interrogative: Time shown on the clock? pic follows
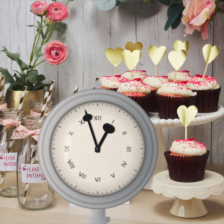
12:57
